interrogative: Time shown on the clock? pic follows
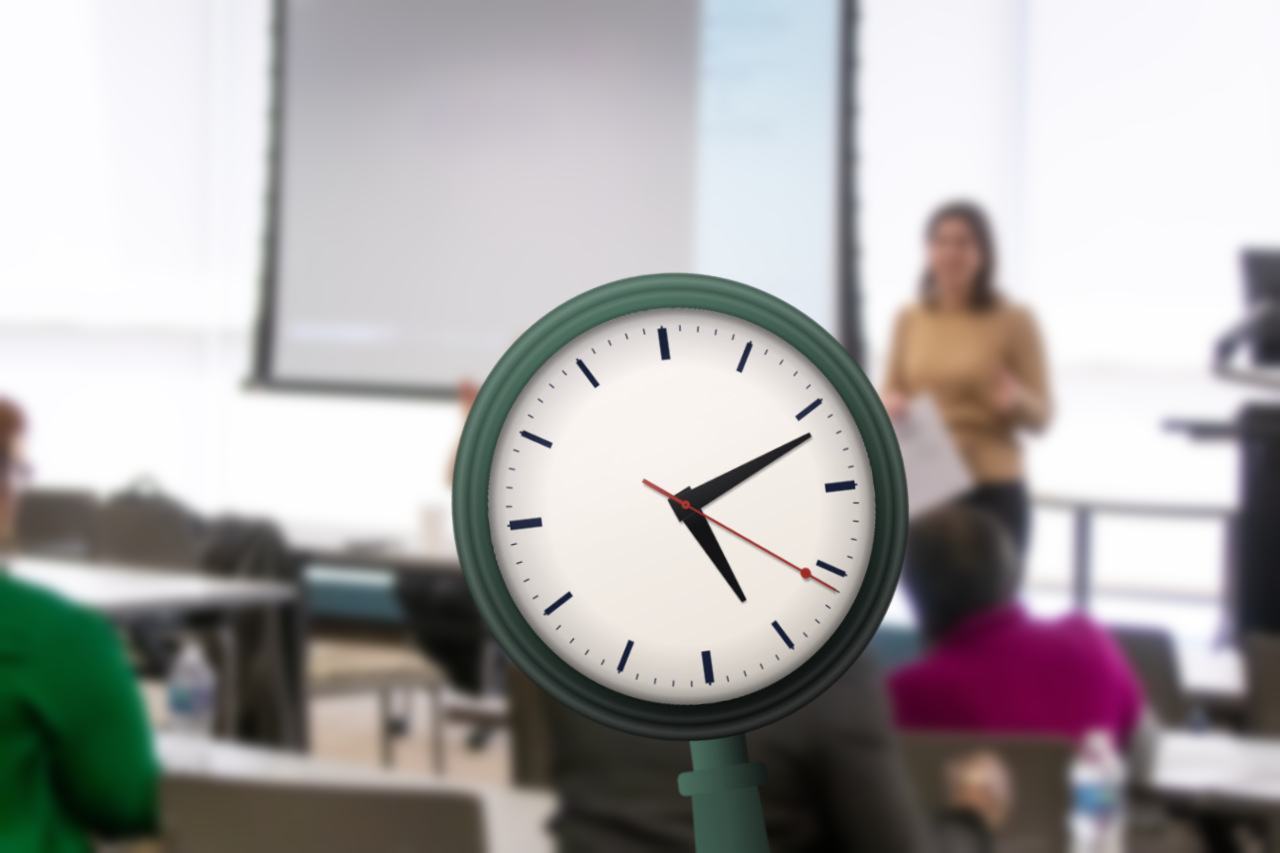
5:11:21
